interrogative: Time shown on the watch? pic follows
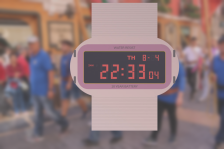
22:33:04
